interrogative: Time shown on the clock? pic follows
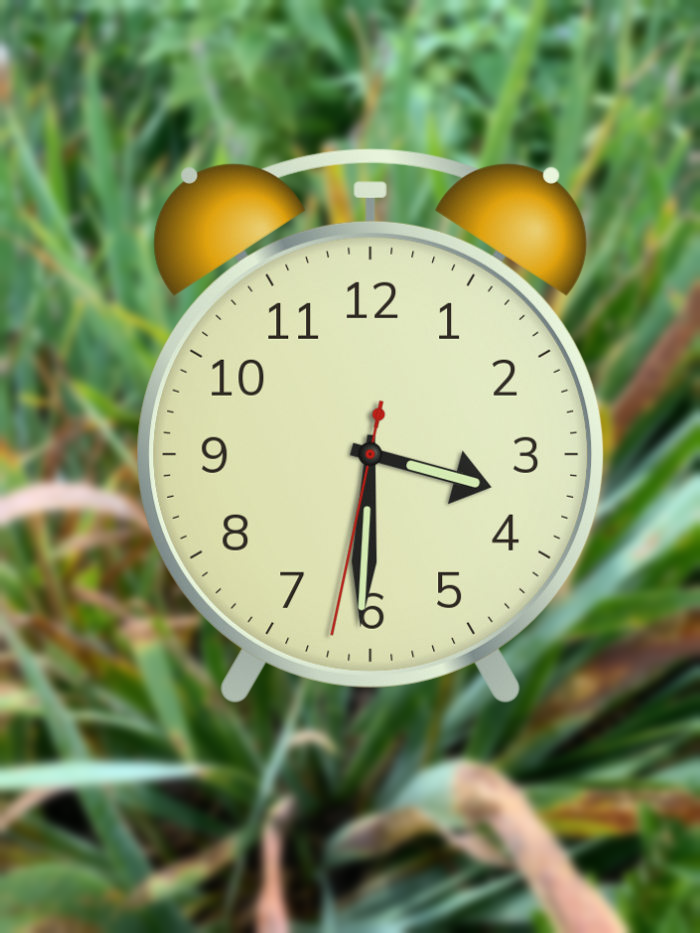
3:30:32
